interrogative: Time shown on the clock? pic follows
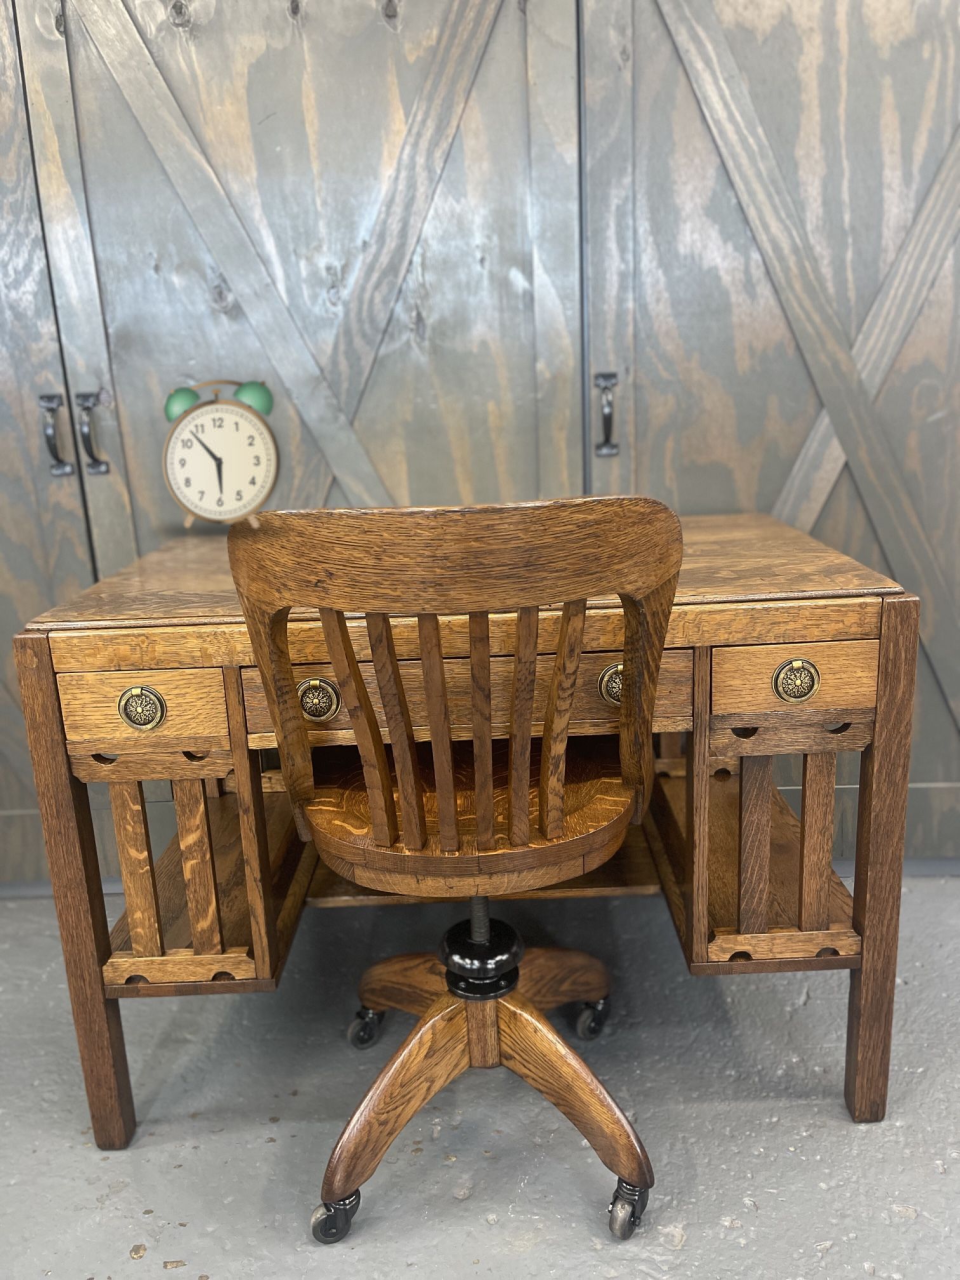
5:53
